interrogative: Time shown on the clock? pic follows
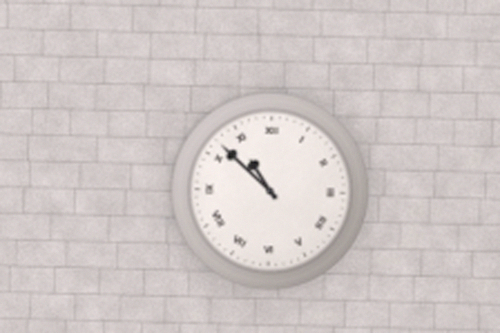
10:52
